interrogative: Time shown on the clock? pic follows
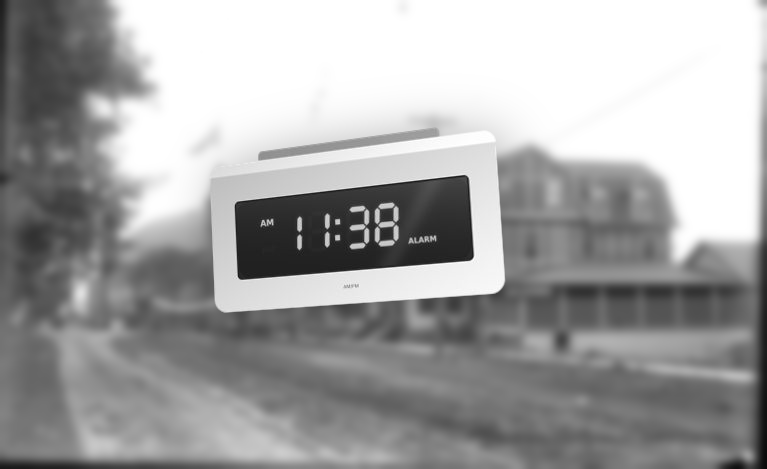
11:38
